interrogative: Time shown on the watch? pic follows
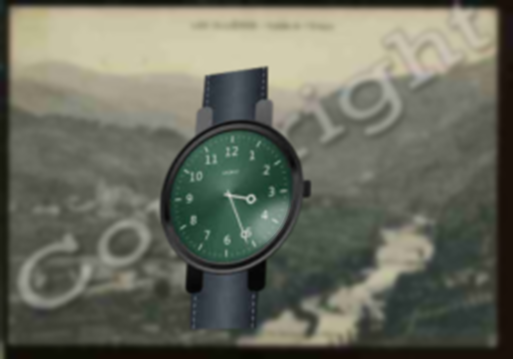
3:26
